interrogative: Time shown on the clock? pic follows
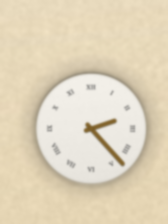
2:23
